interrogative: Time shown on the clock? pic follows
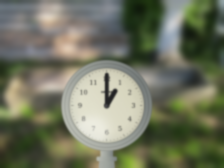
1:00
